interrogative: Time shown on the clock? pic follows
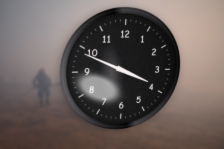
3:49
